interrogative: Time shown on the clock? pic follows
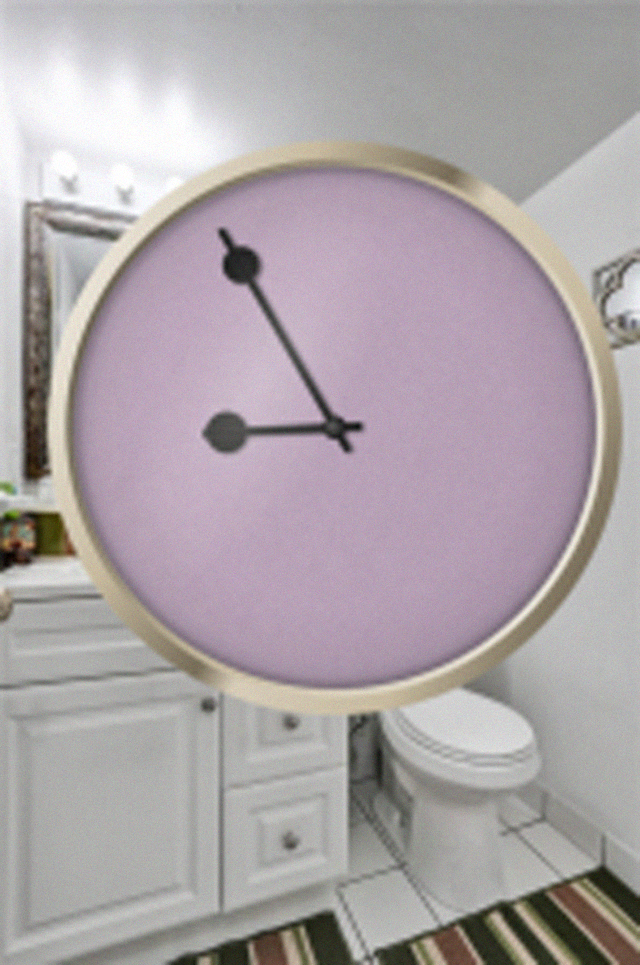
8:55
